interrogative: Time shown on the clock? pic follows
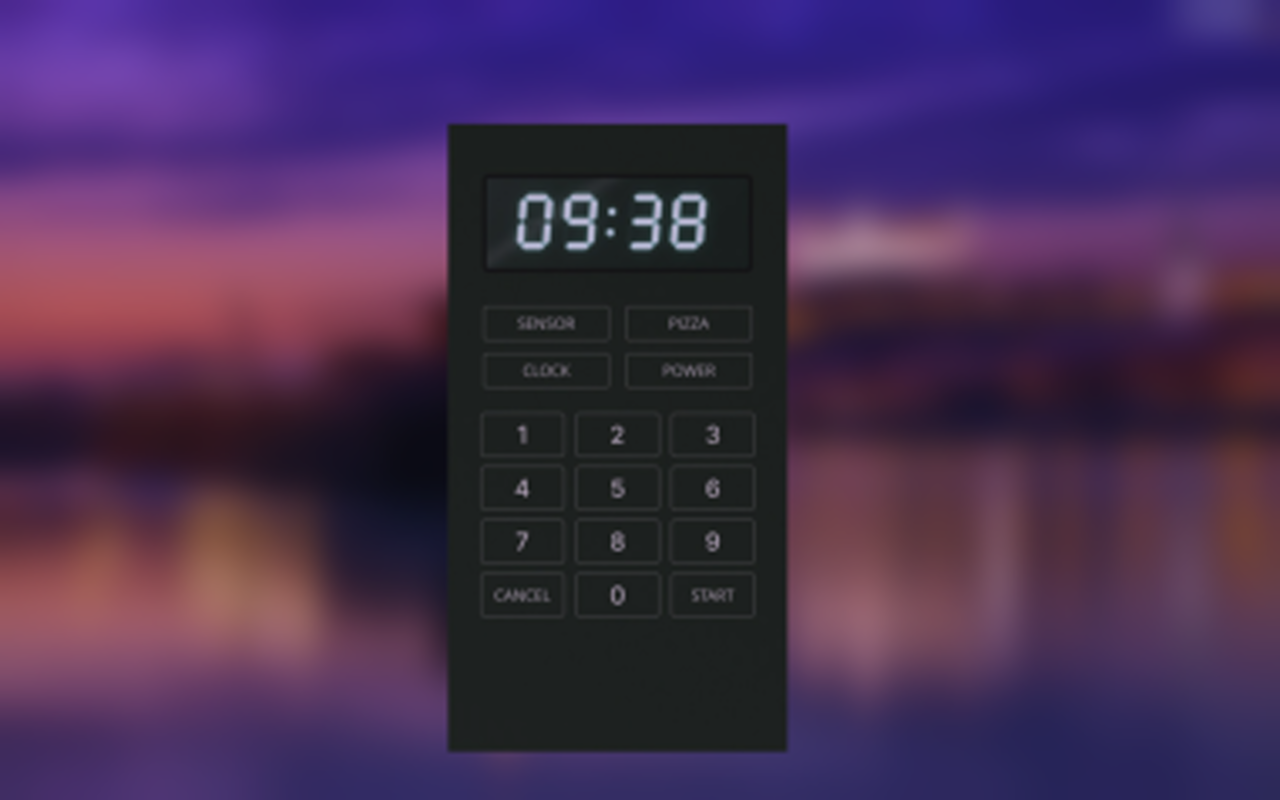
9:38
